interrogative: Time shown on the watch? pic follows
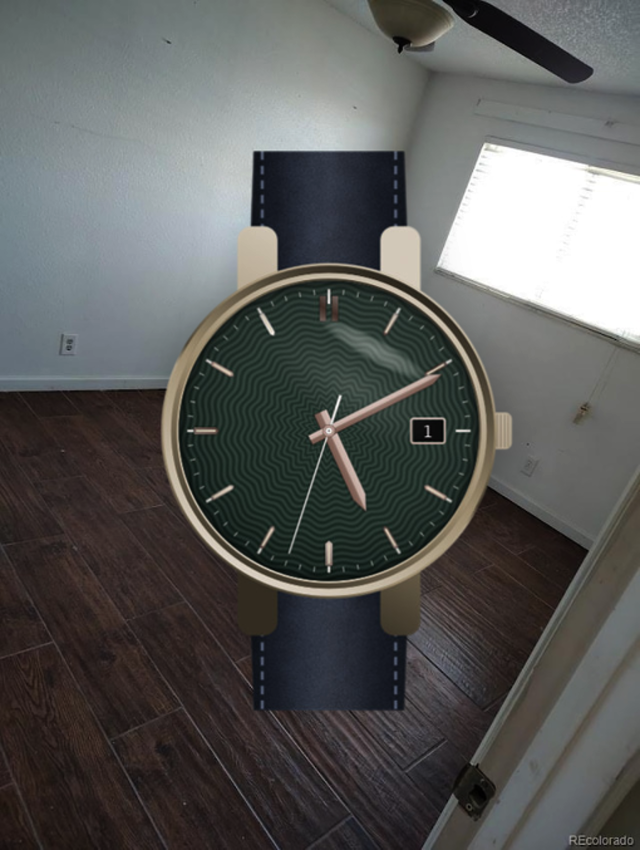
5:10:33
